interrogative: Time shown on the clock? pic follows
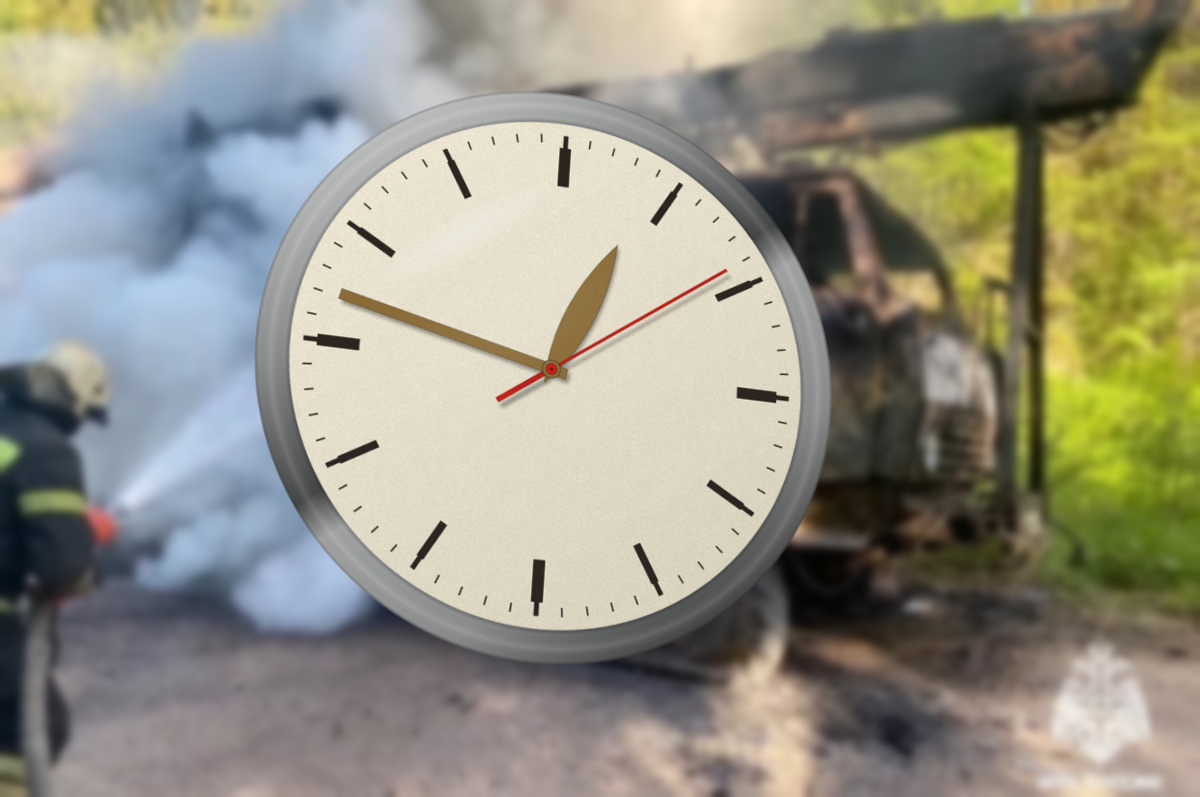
12:47:09
